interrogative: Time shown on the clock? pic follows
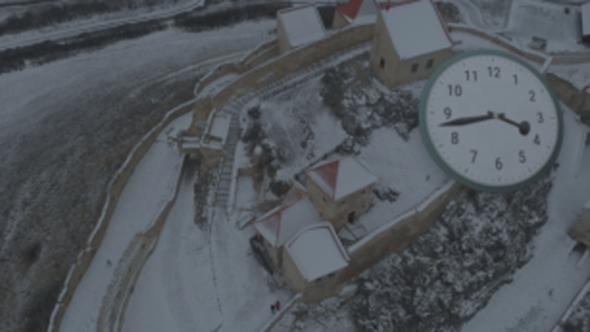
3:43
